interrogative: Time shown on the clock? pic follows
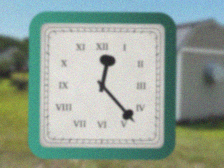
12:23
